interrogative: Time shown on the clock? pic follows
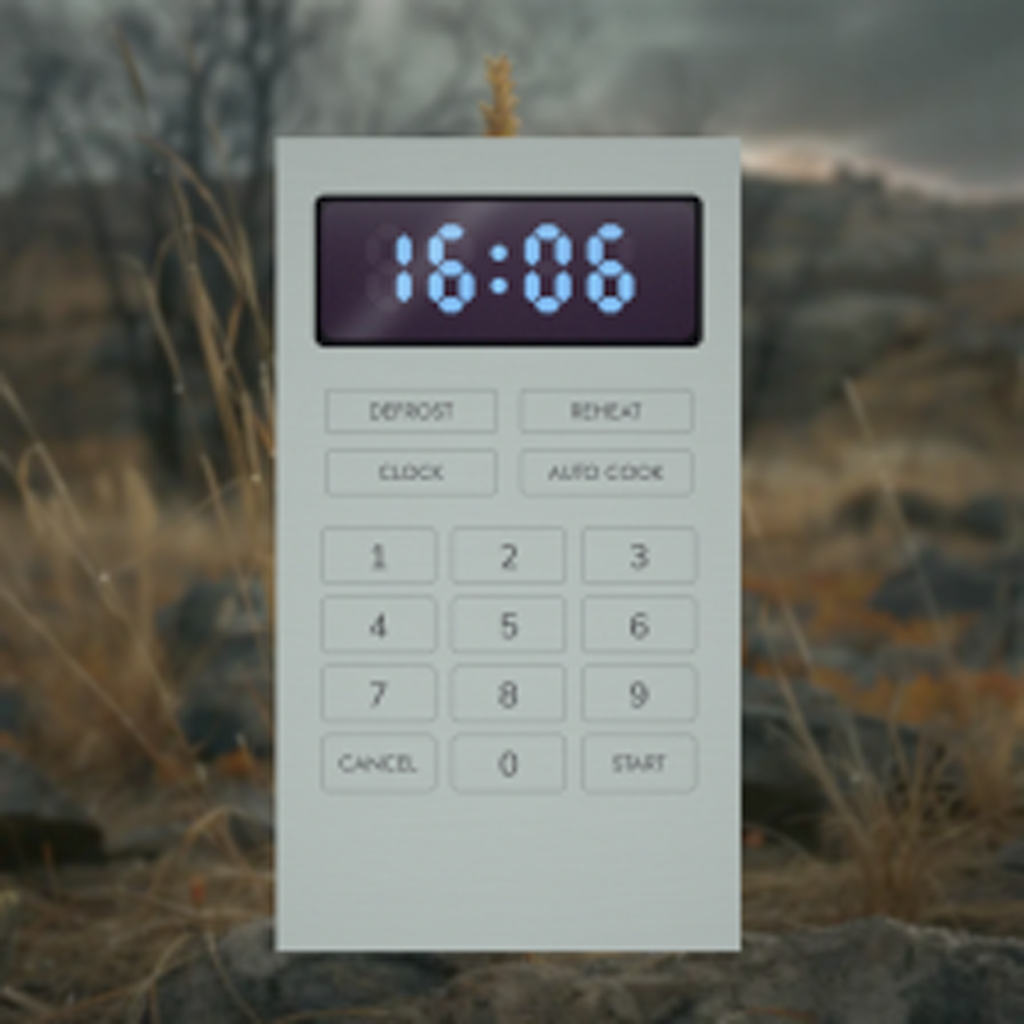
16:06
